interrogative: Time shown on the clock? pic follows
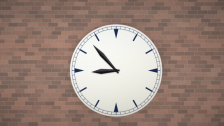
8:53
